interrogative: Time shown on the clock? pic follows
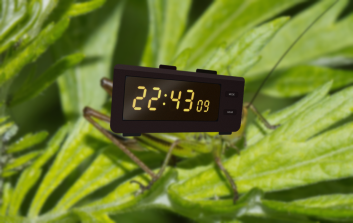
22:43:09
